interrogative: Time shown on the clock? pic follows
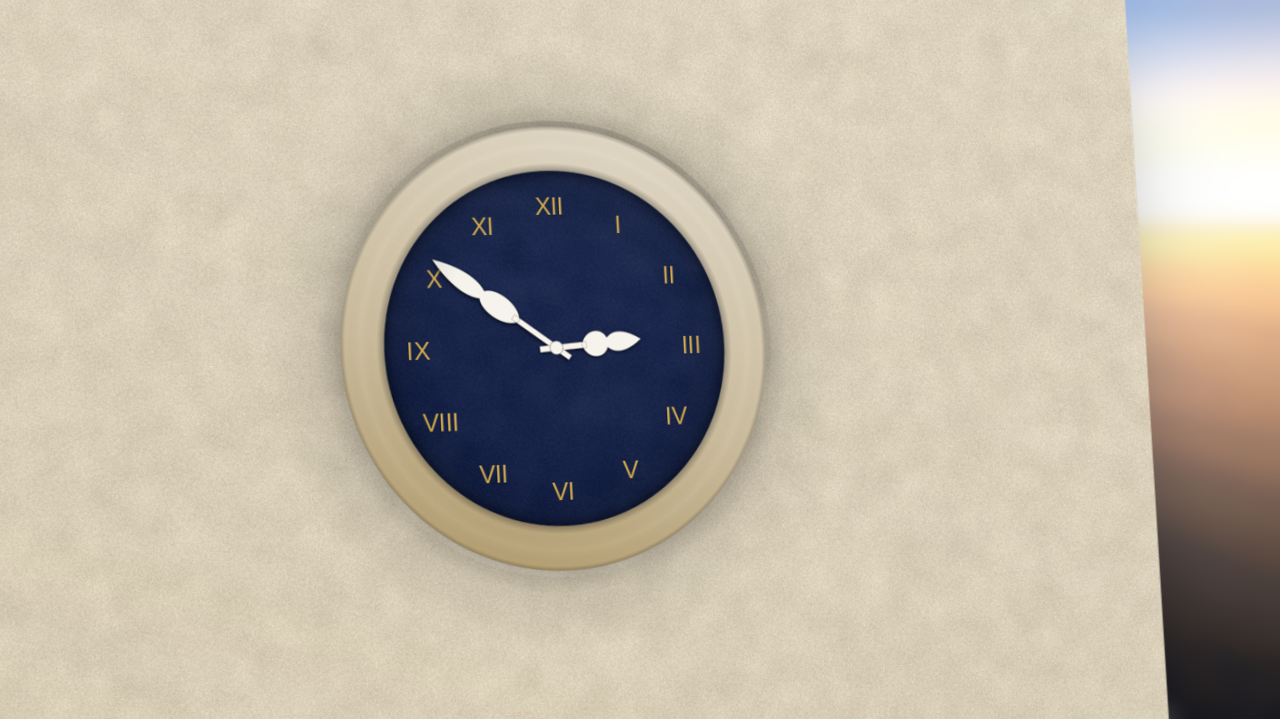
2:51
